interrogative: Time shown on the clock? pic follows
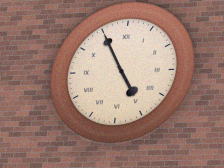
4:55
